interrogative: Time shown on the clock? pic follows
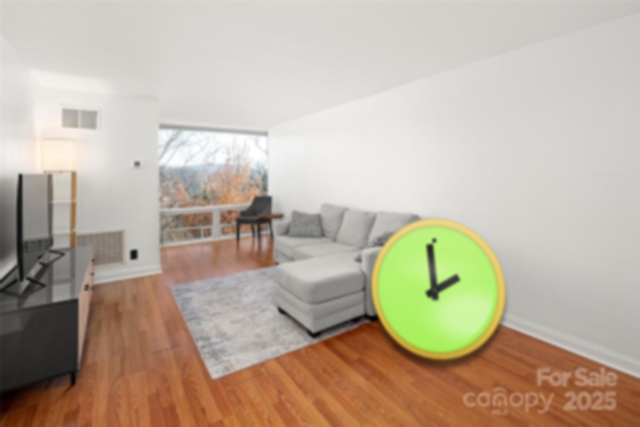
1:59
